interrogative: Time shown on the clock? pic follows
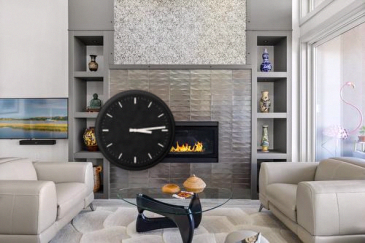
3:14
